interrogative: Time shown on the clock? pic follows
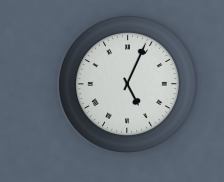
5:04
